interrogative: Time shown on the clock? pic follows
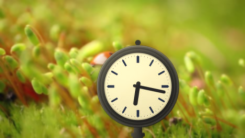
6:17
